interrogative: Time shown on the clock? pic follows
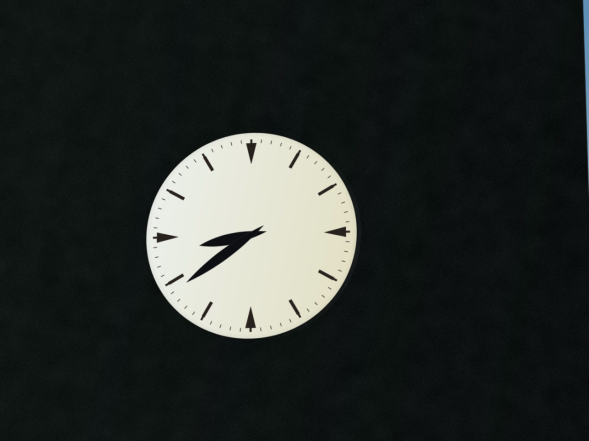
8:39
